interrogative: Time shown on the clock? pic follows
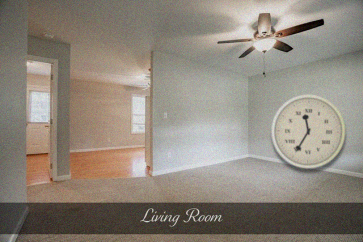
11:35
